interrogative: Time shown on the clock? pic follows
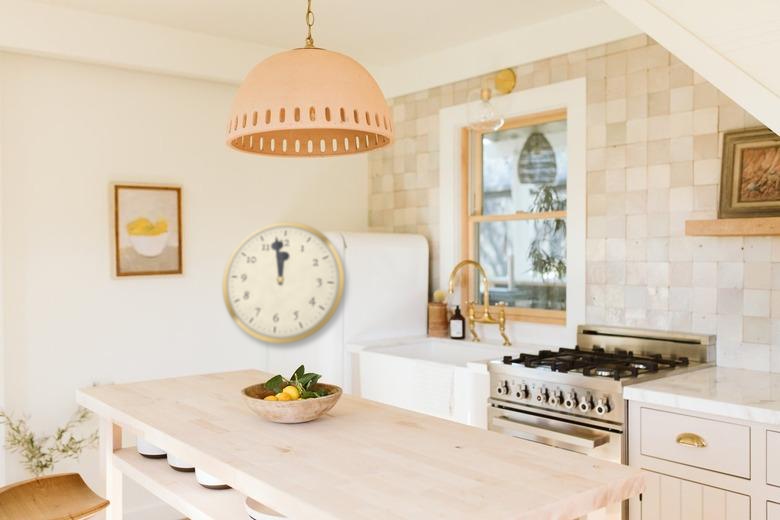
11:58
